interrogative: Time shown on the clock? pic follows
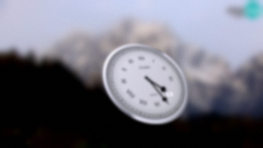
4:26
